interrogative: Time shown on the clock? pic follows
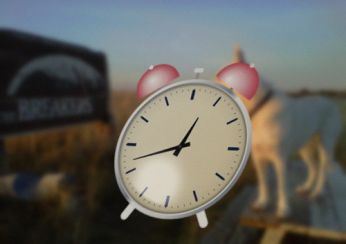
12:42
